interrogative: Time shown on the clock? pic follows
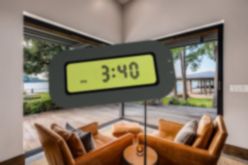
3:40
